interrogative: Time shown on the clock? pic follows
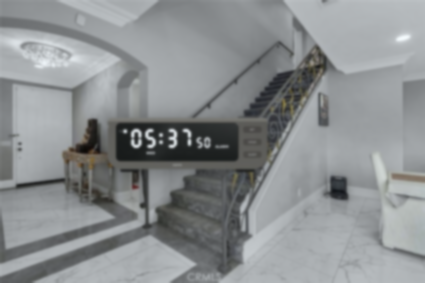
5:37
